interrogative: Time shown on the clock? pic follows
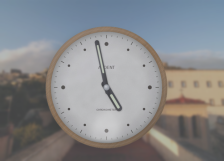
4:58
